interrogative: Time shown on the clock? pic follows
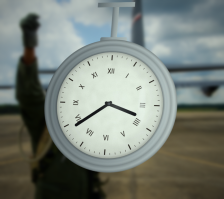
3:39
